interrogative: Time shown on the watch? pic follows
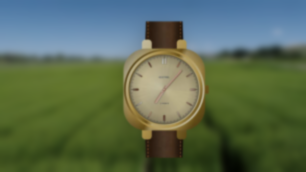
7:07
